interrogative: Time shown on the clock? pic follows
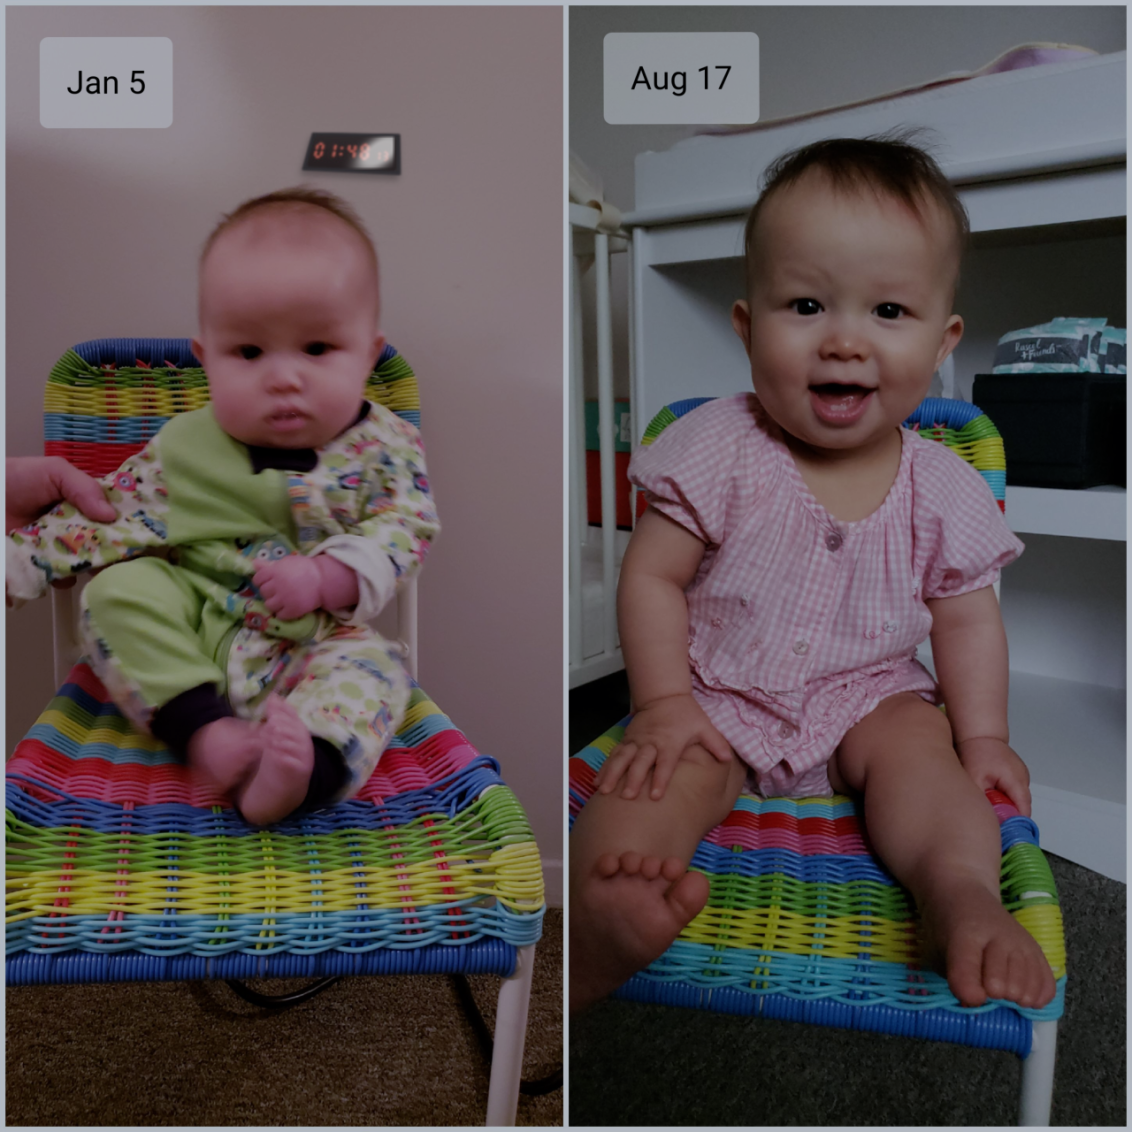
1:48
